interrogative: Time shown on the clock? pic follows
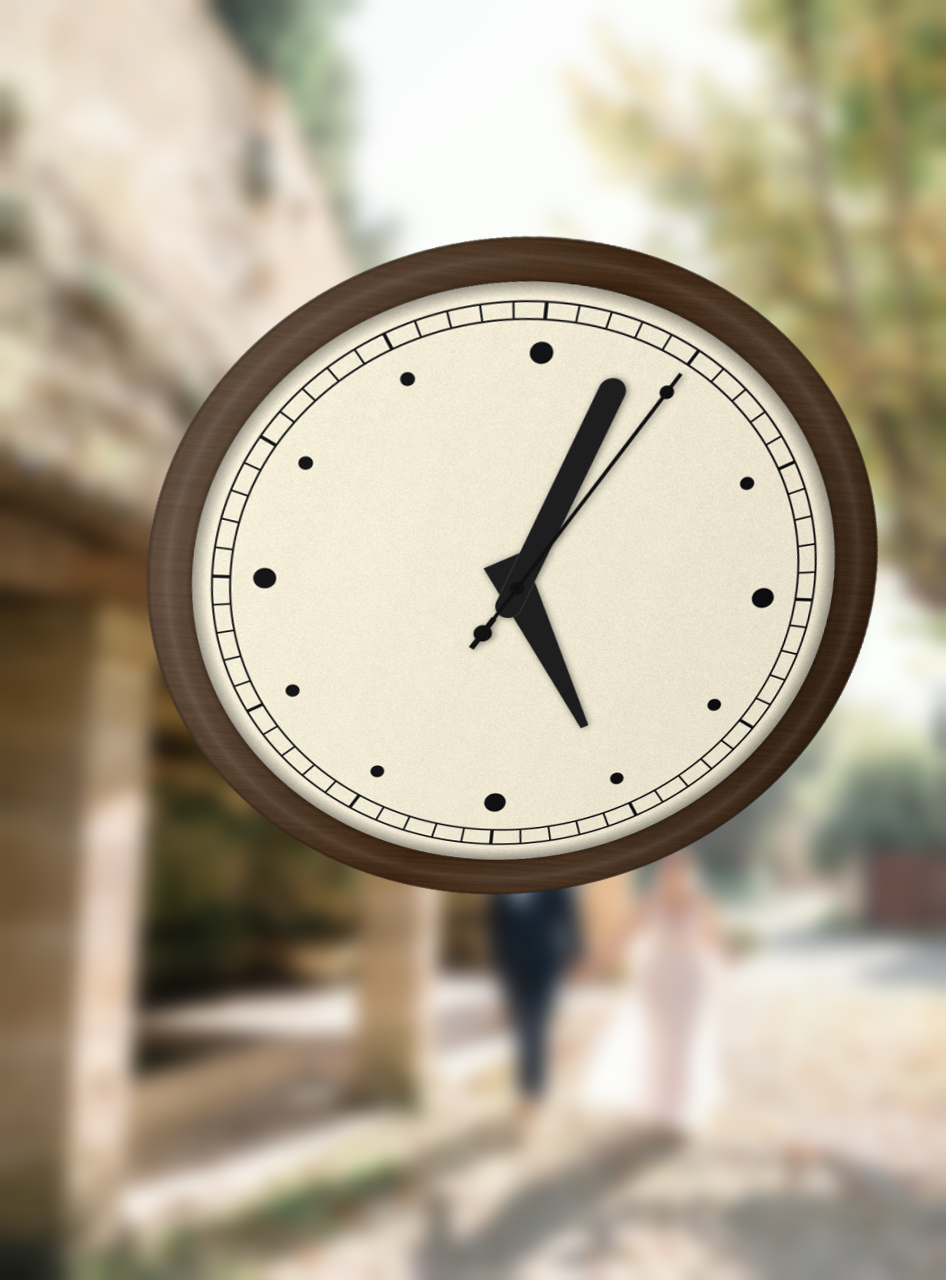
5:03:05
